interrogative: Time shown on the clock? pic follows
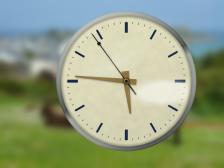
5:45:54
